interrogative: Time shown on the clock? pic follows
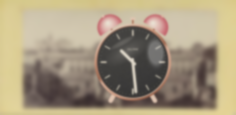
10:29
